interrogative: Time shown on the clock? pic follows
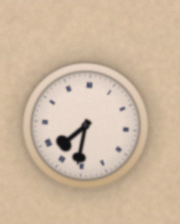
7:31
